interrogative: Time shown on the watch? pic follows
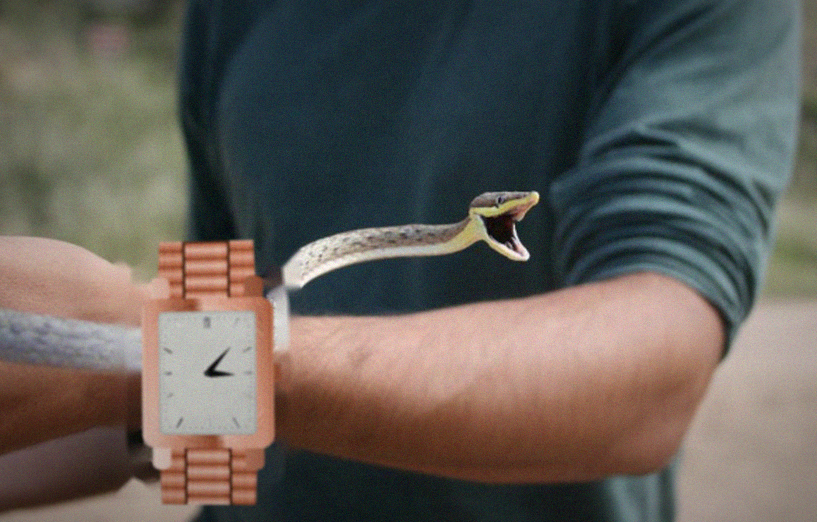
3:07
